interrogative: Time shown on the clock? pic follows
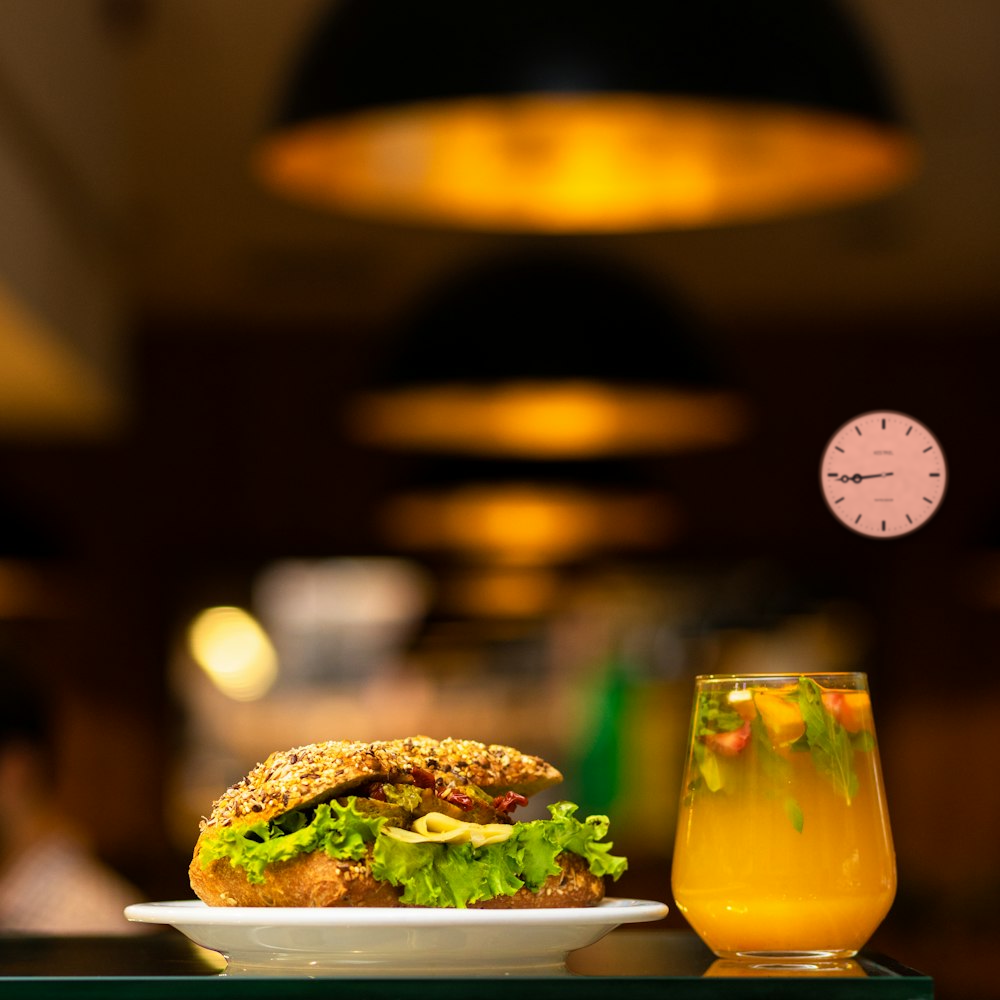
8:44
